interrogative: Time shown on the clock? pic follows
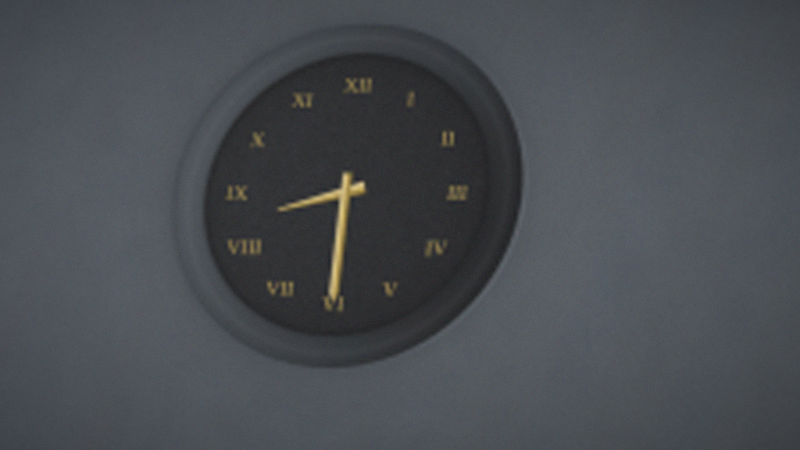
8:30
